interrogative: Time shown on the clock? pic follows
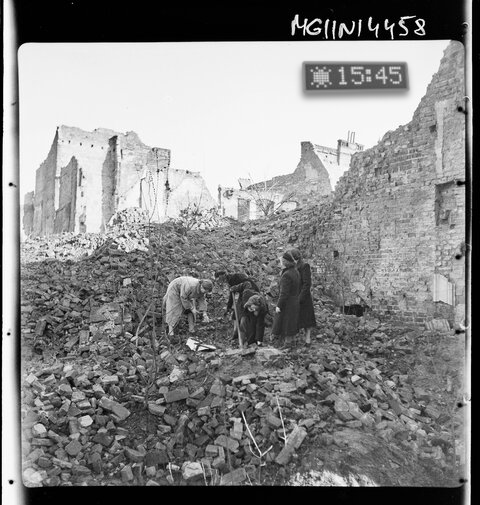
15:45
